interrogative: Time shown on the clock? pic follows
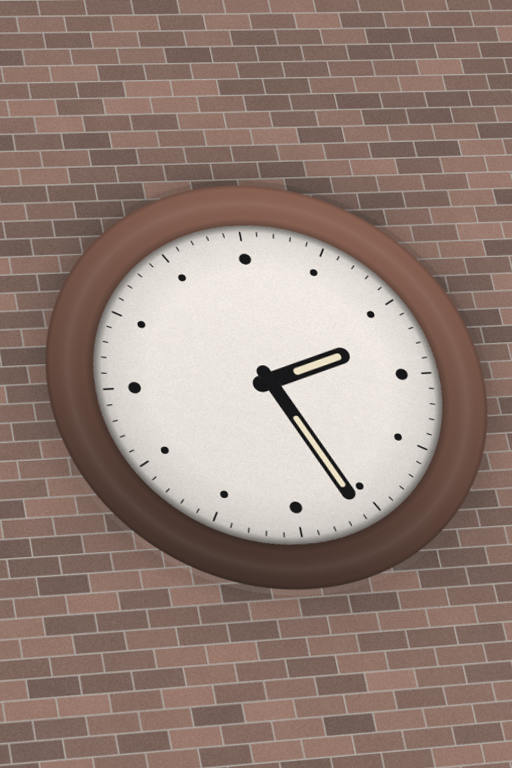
2:26
